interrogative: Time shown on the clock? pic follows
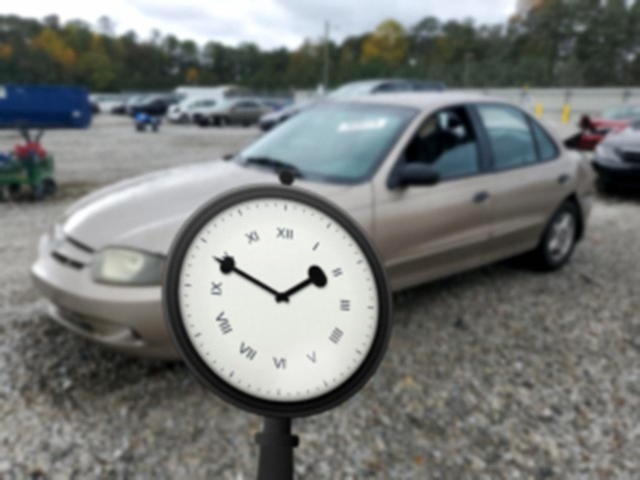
1:49
